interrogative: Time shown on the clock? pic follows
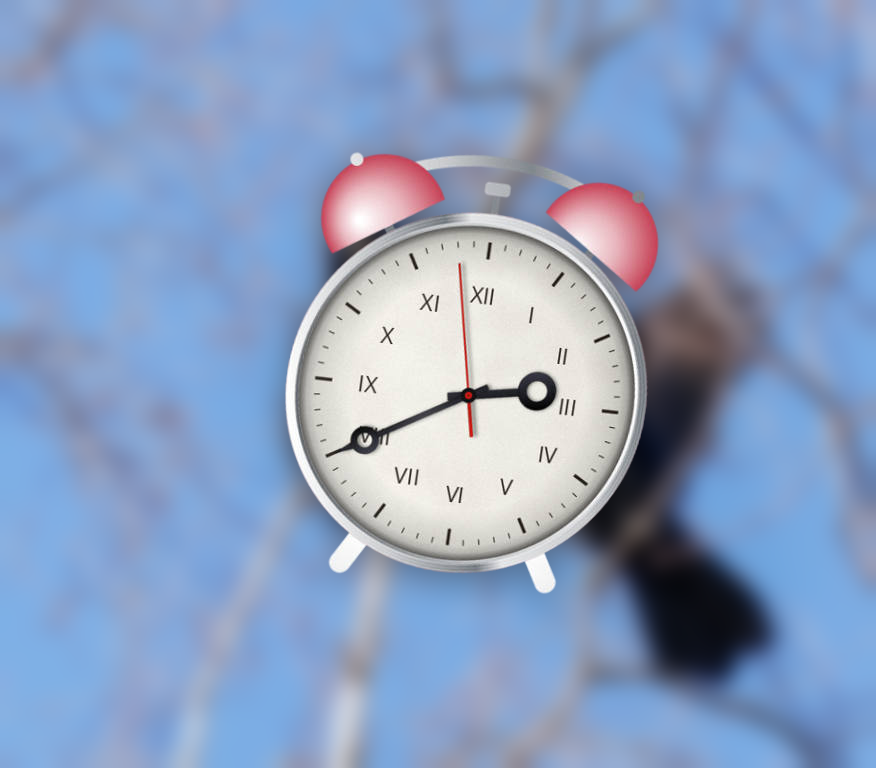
2:39:58
